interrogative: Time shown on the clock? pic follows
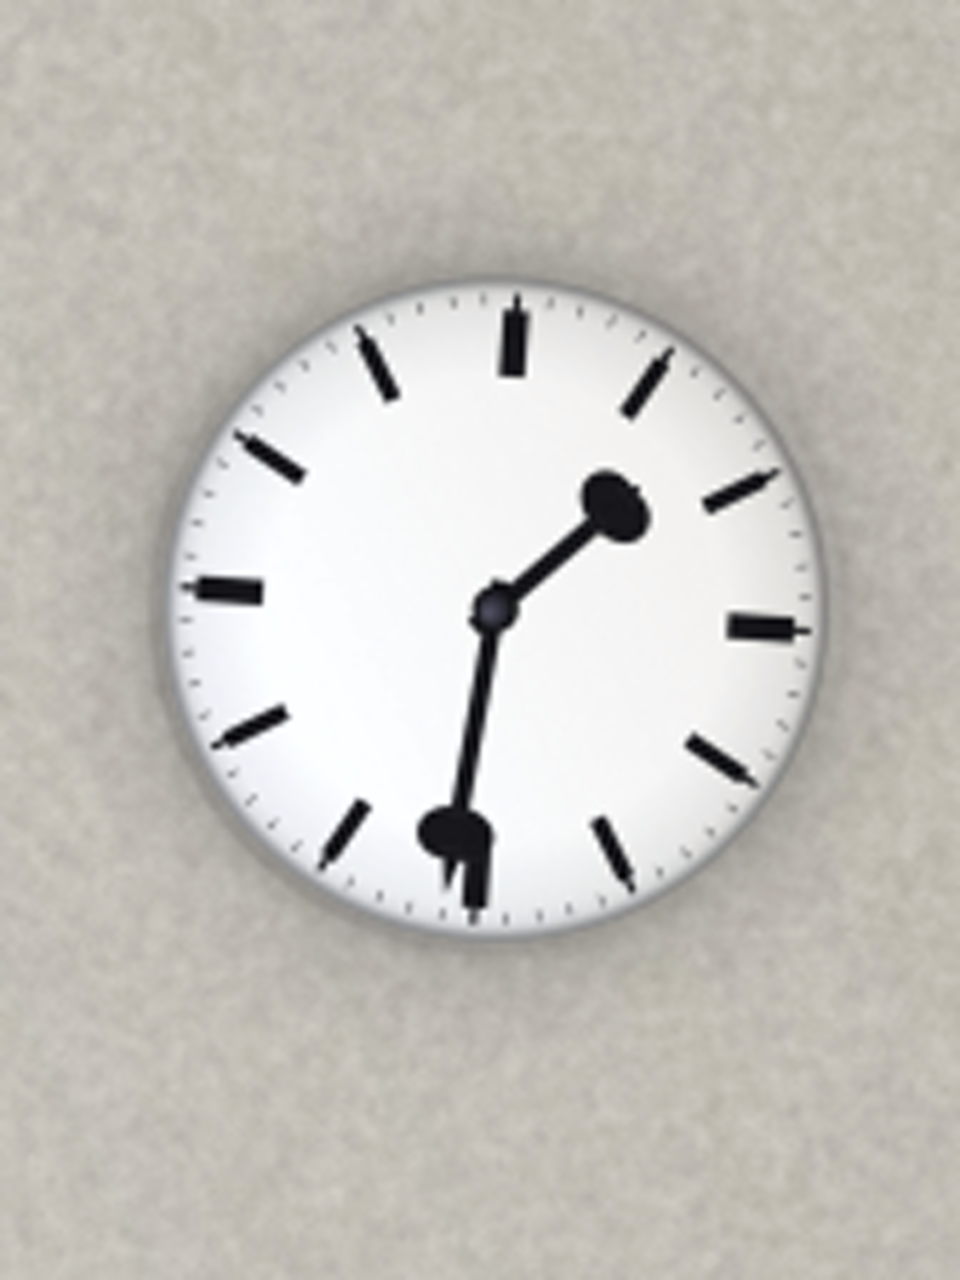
1:31
